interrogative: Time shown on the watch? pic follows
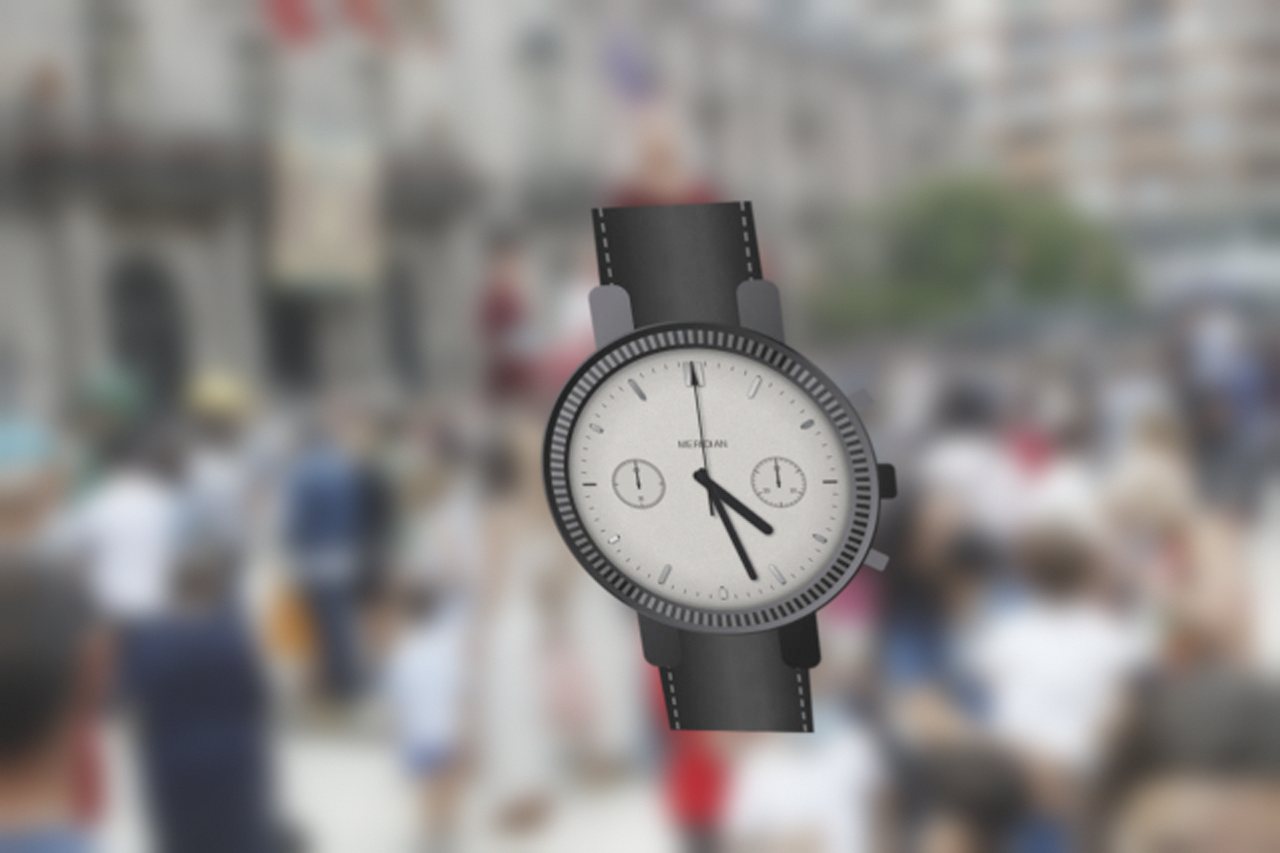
4:27
